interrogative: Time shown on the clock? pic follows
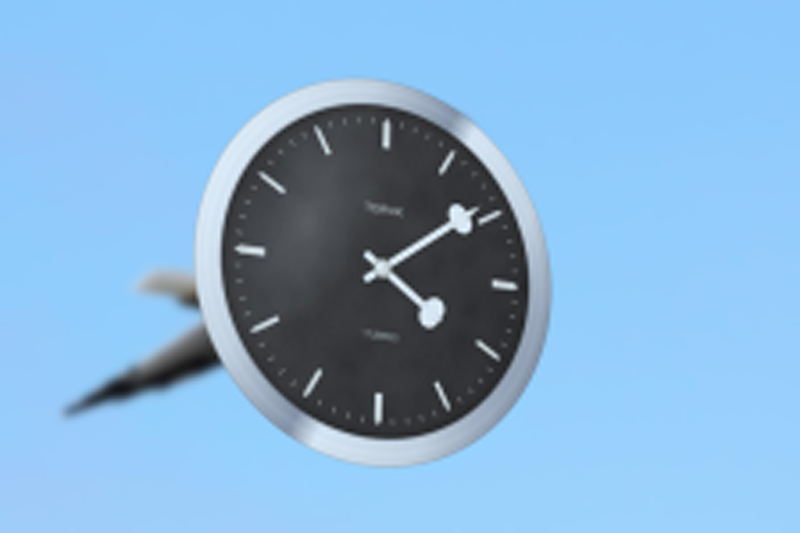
4:09
